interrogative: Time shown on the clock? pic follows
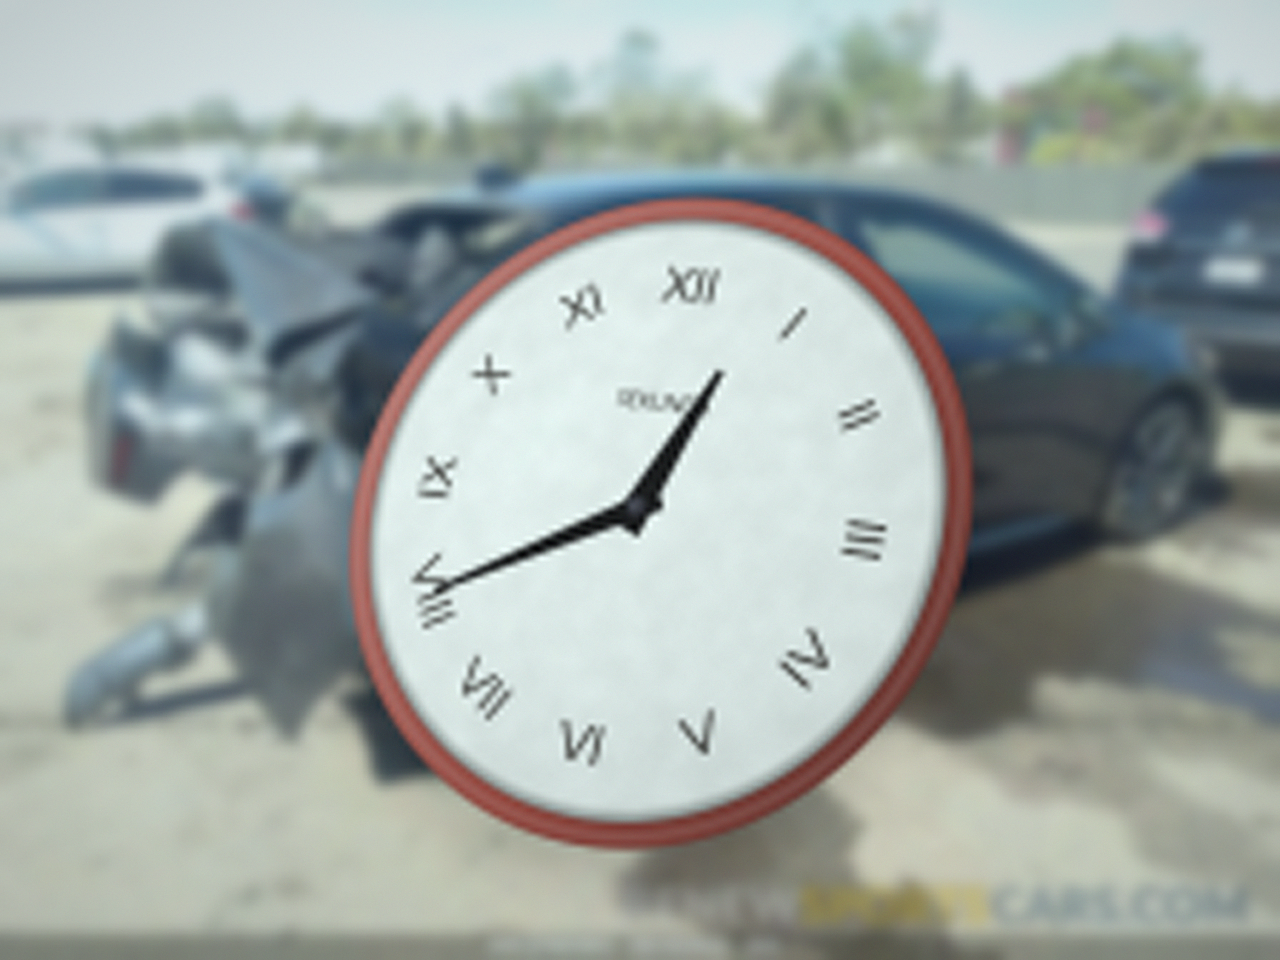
12:40
